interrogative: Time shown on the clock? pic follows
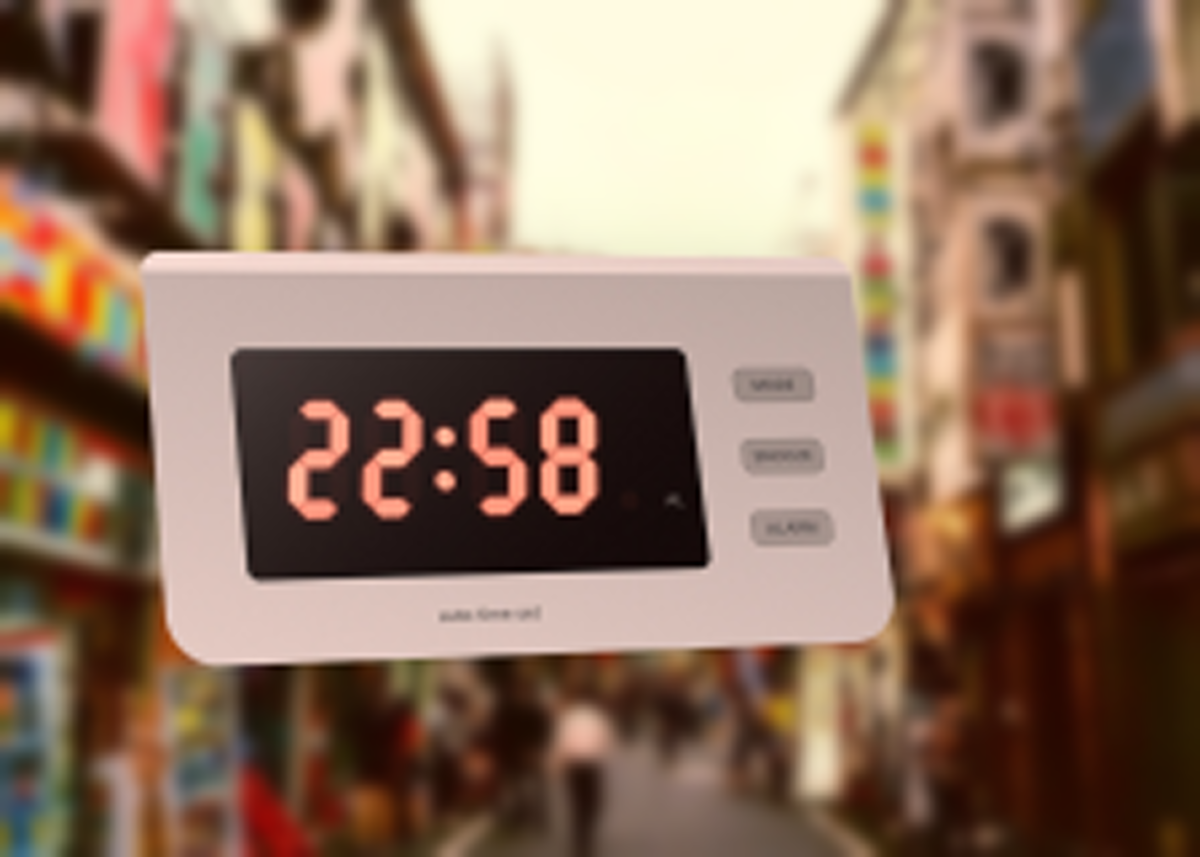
22:58
